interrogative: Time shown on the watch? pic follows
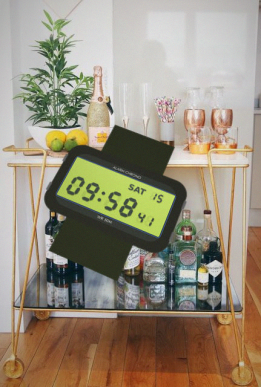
9:58:41
